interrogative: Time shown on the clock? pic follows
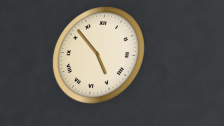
4:52
